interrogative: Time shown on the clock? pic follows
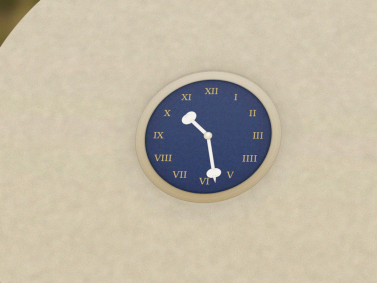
10:28
